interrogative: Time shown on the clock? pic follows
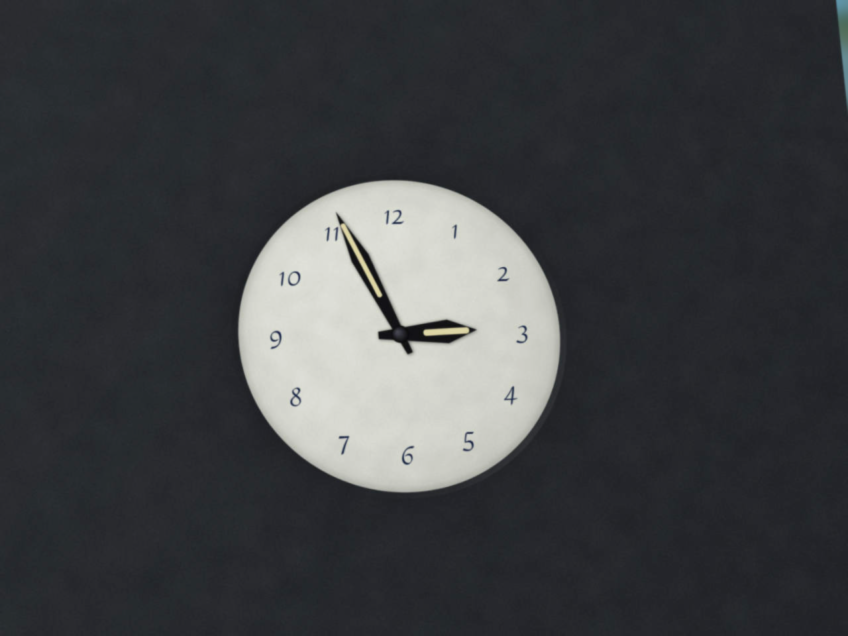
2:56
